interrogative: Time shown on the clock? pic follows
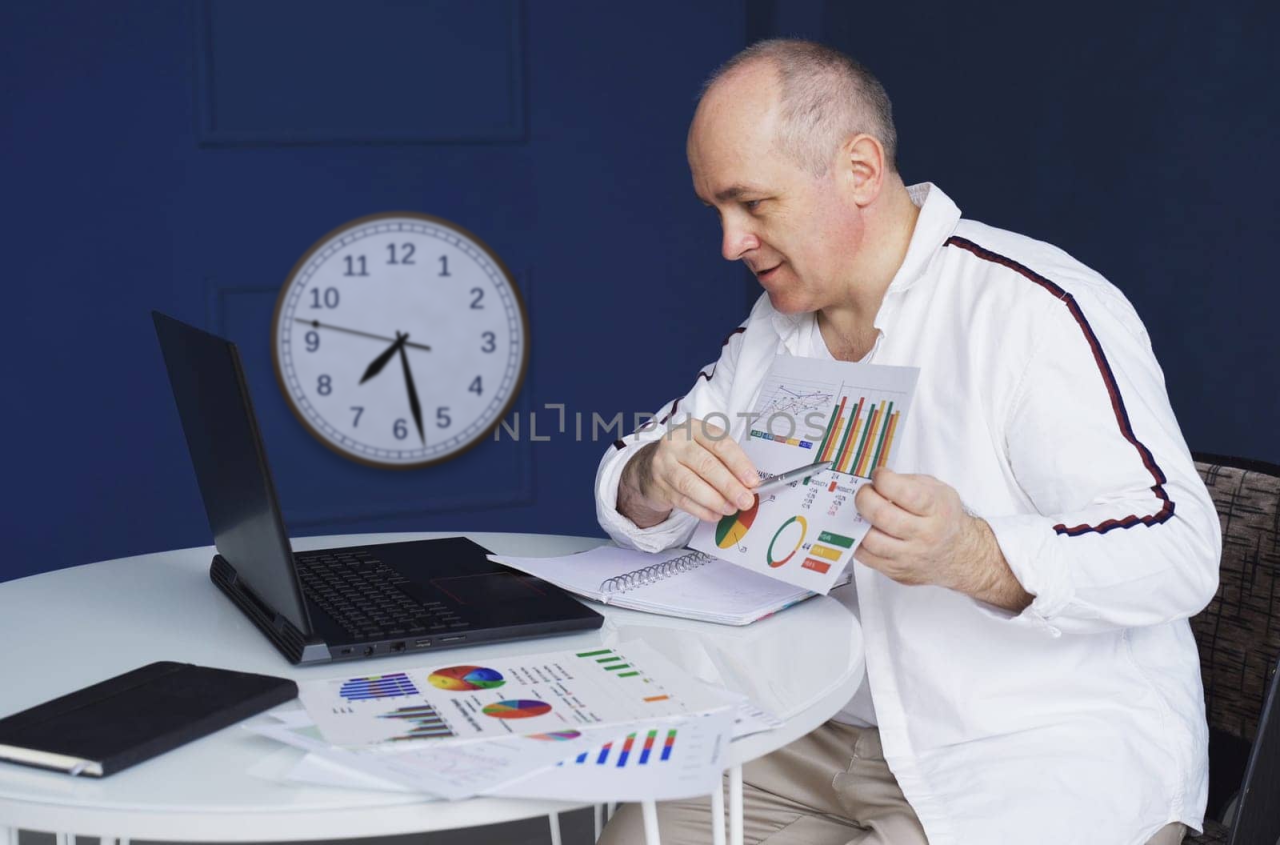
7:27:47
